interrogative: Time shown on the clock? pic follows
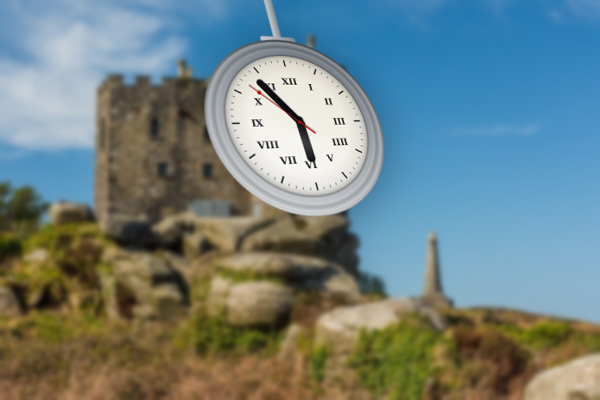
5:53:52
